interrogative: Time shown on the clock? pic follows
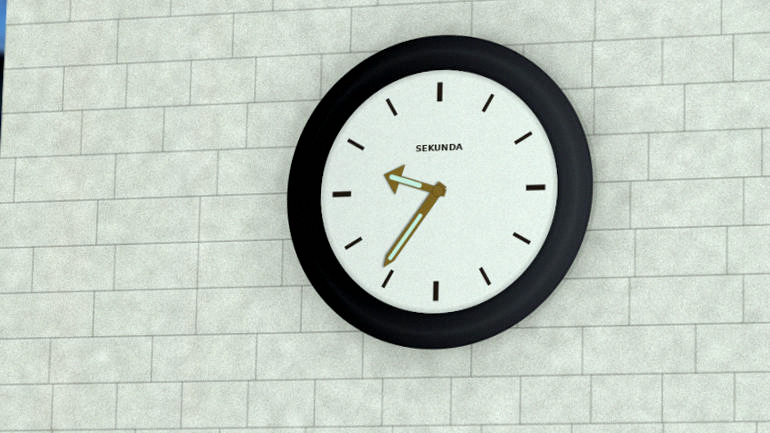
9:36
